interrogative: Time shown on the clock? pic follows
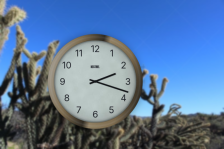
2:18
